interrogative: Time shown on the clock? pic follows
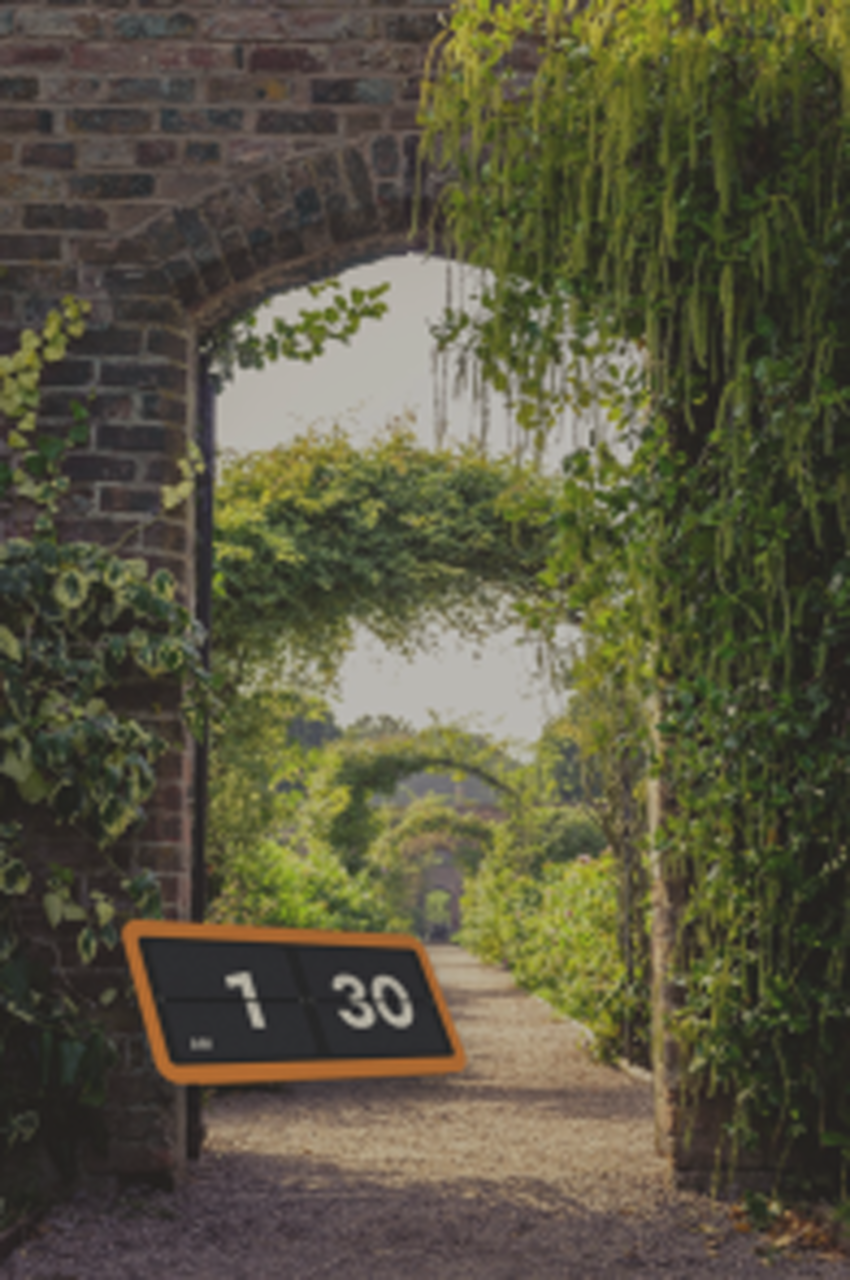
1:30
